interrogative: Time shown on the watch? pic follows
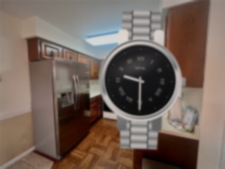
9:30
